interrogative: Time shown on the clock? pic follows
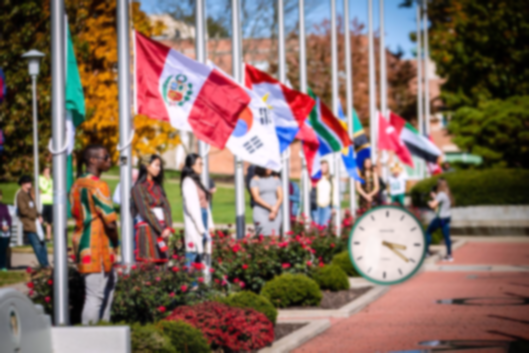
3:21
